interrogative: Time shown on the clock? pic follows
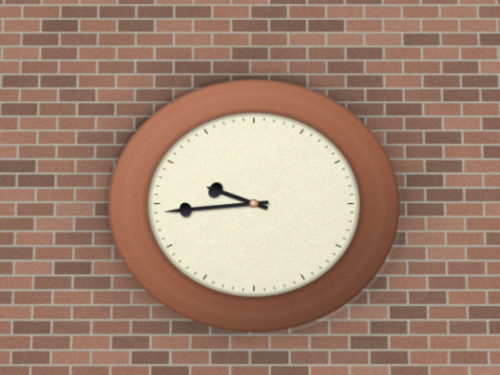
9:44
